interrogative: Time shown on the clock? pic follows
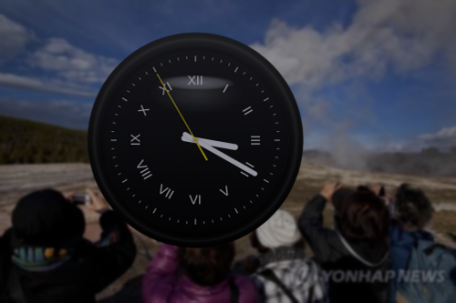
3:19:55
